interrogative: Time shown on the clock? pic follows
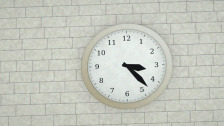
3:23
